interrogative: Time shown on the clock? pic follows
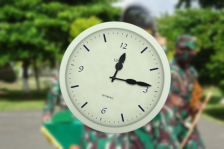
12:14
